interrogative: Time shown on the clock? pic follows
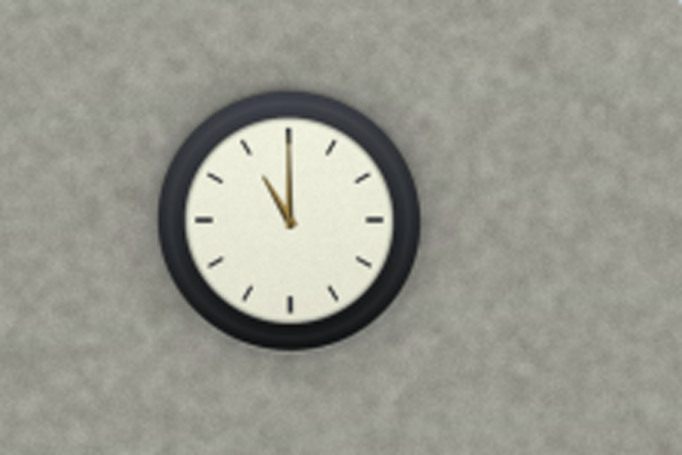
11:00
